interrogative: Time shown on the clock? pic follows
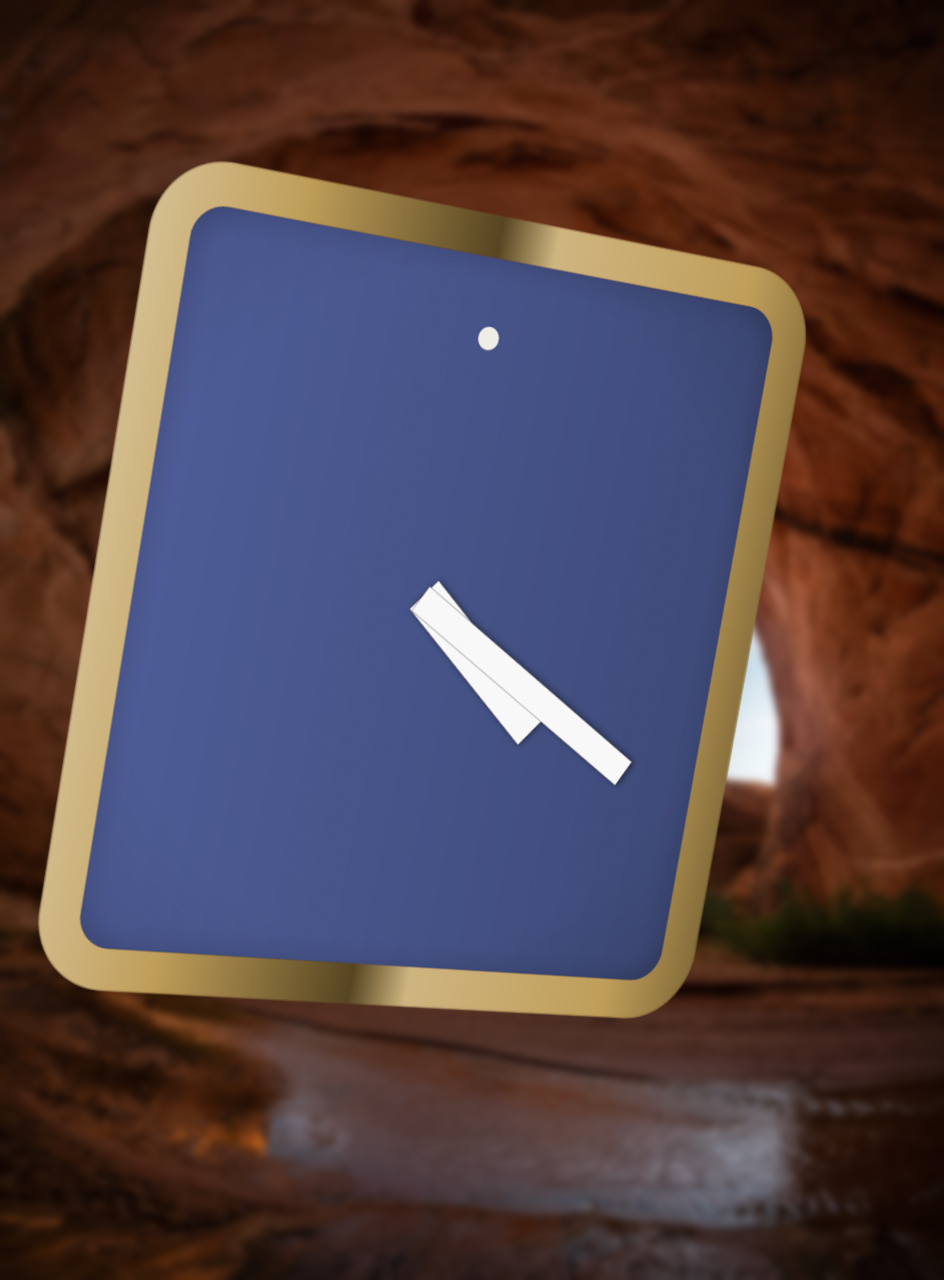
4:20
